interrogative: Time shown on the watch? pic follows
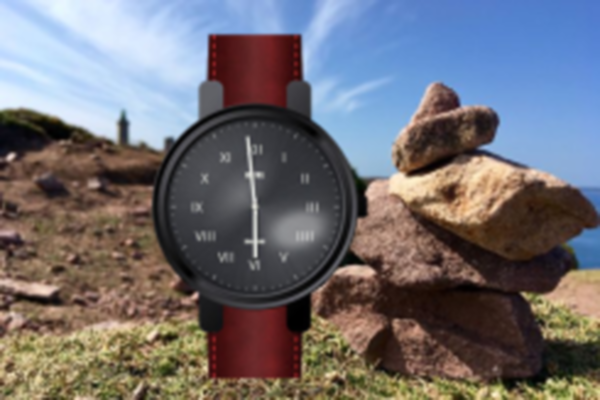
5:59
